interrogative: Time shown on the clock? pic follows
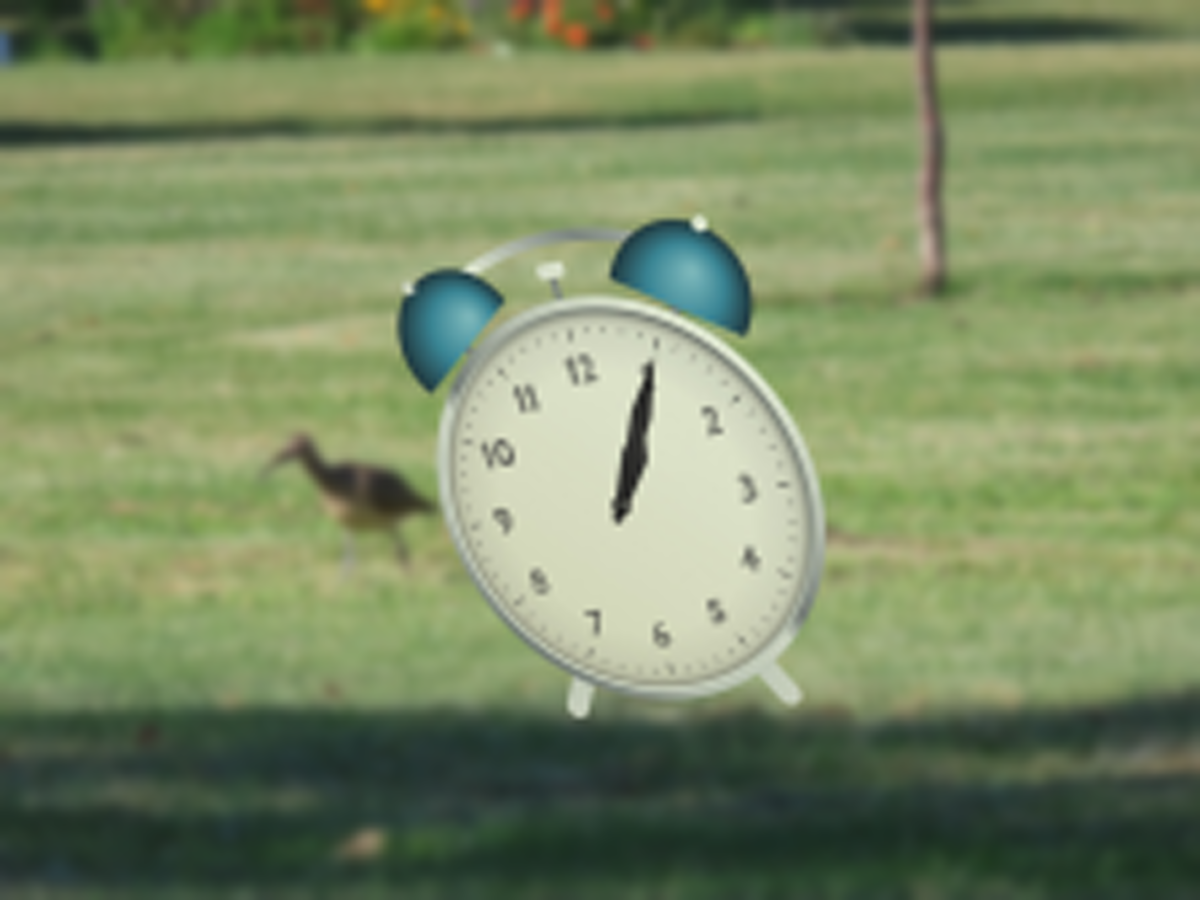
1:05
